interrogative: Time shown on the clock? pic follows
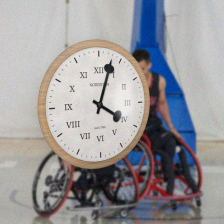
4:03
